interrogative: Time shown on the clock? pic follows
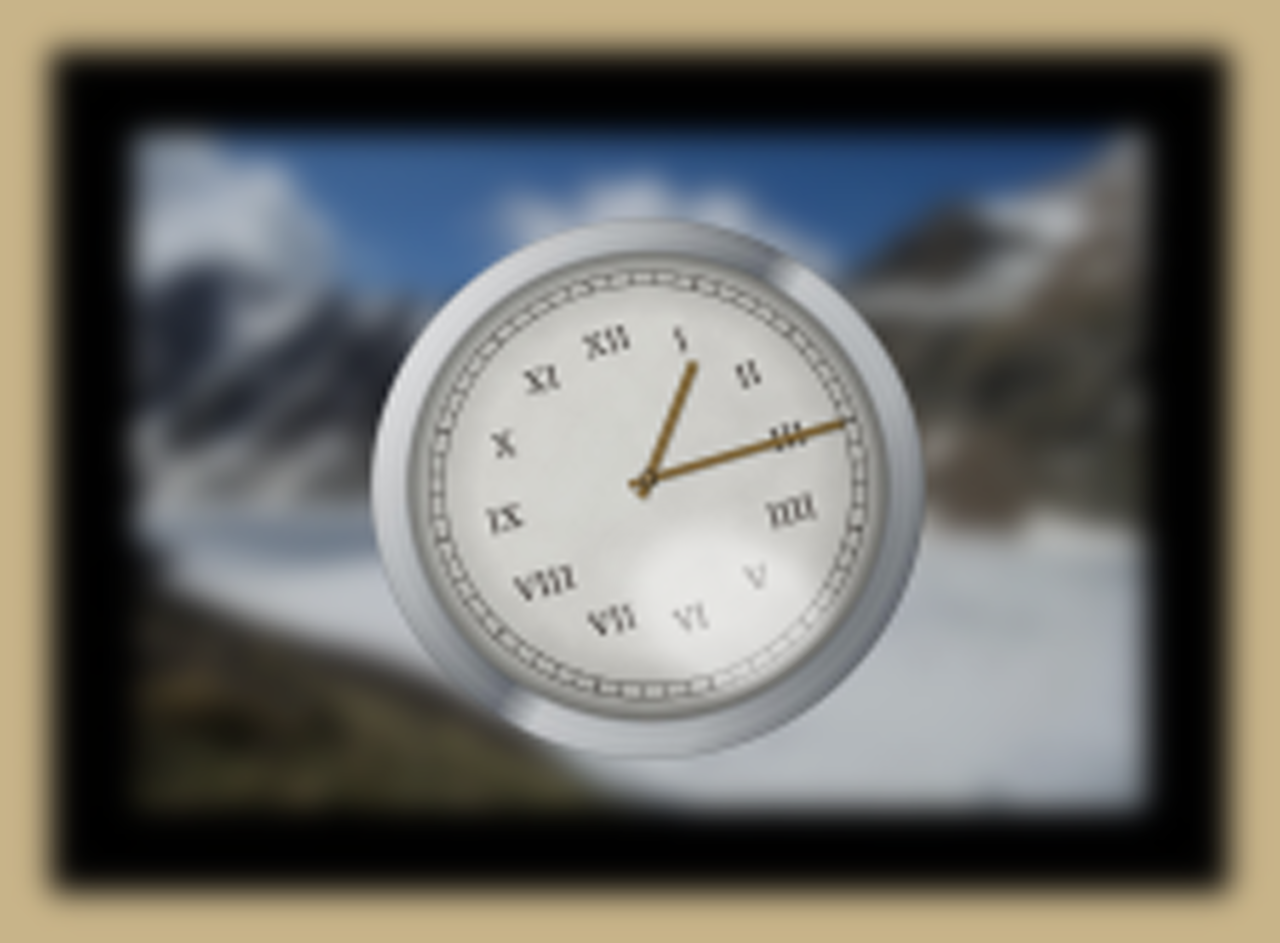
1:15
